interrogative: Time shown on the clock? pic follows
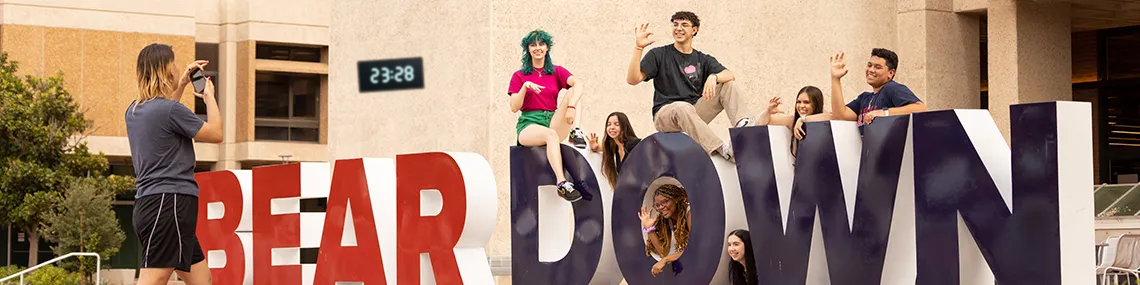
23:28
